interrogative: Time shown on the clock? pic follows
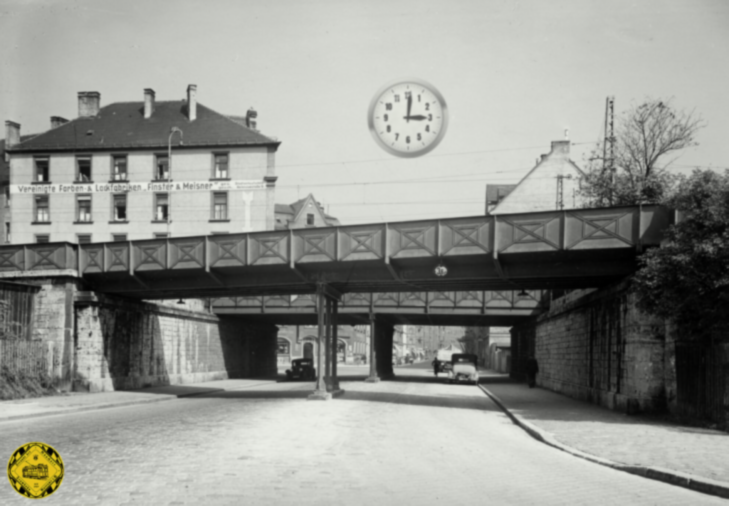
3:01
